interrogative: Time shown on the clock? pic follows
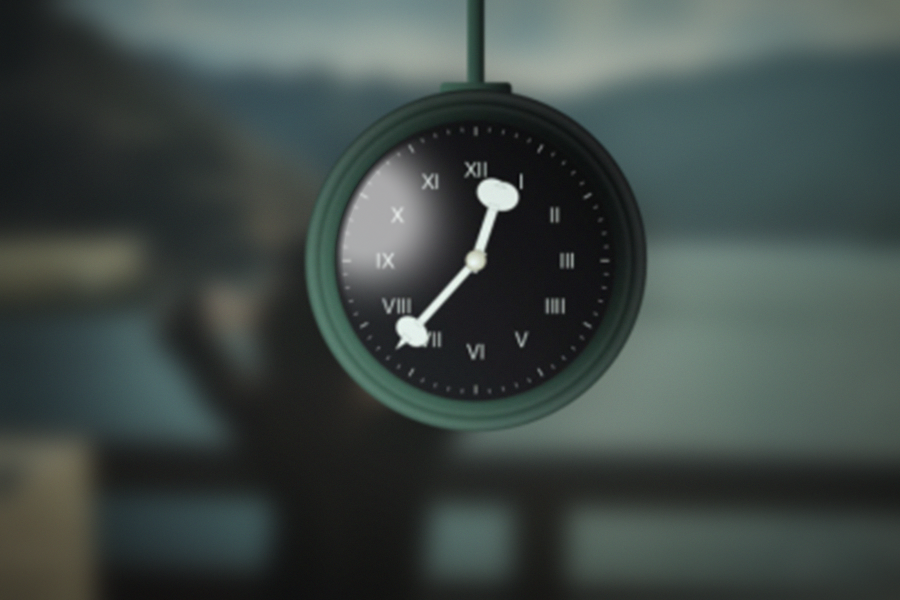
12:37
